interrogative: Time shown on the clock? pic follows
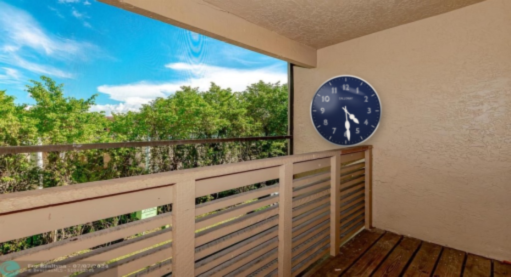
4:29
